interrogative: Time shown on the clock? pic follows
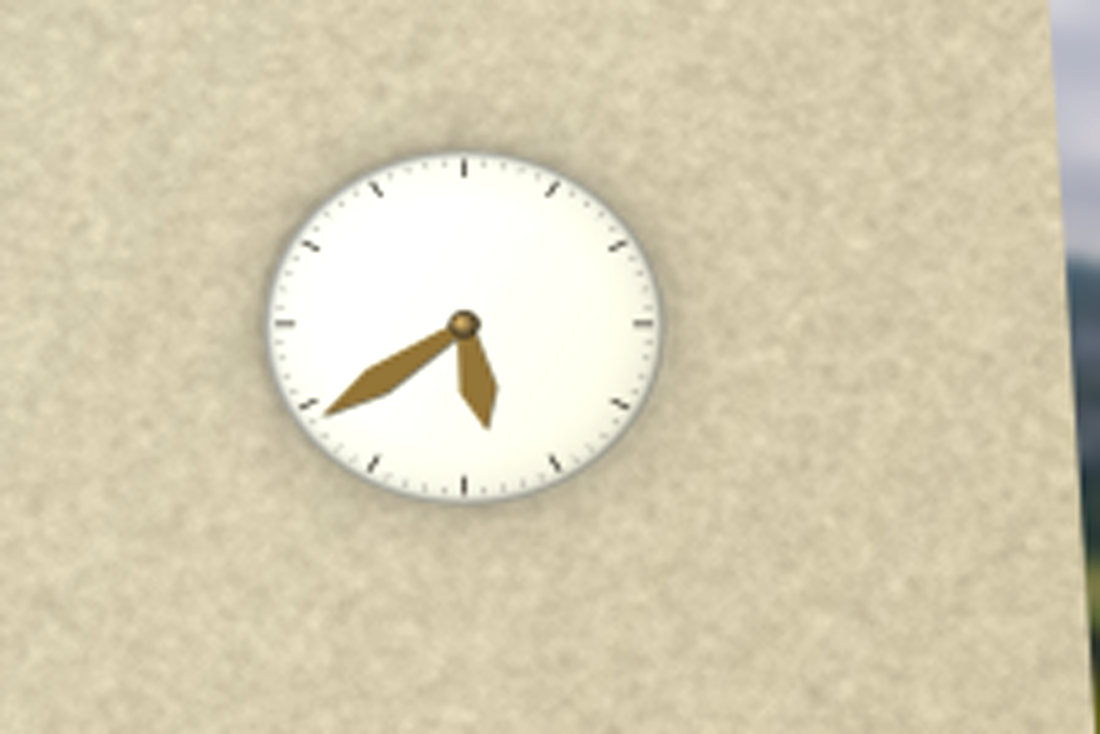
5:39
